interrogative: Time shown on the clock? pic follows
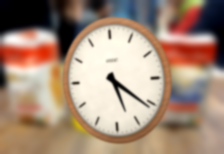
5:21
